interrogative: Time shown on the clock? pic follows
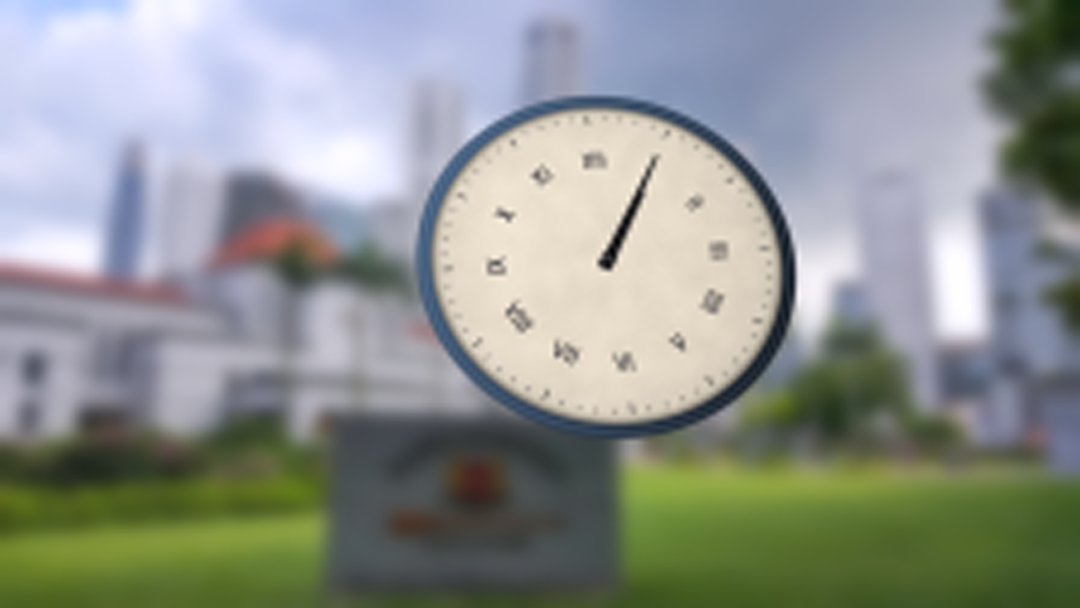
1:05
